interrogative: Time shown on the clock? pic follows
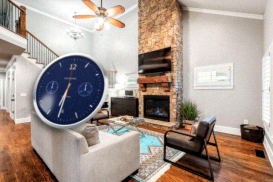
6:31
